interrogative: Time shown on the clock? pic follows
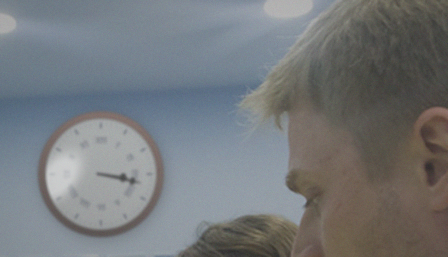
3:17
